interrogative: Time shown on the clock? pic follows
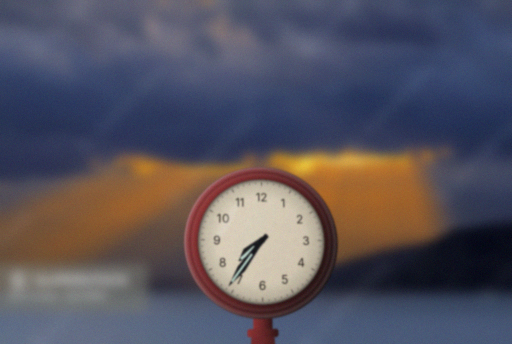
7:36
